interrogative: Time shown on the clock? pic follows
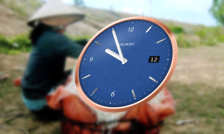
9:55
